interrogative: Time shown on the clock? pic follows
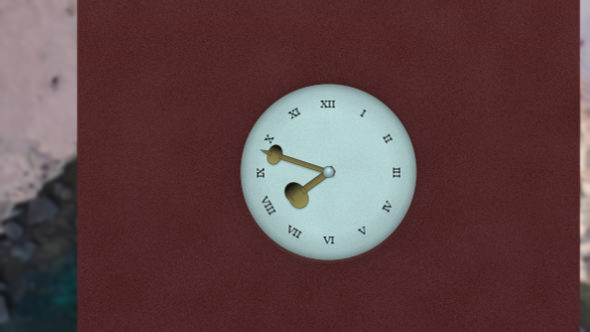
7:48
